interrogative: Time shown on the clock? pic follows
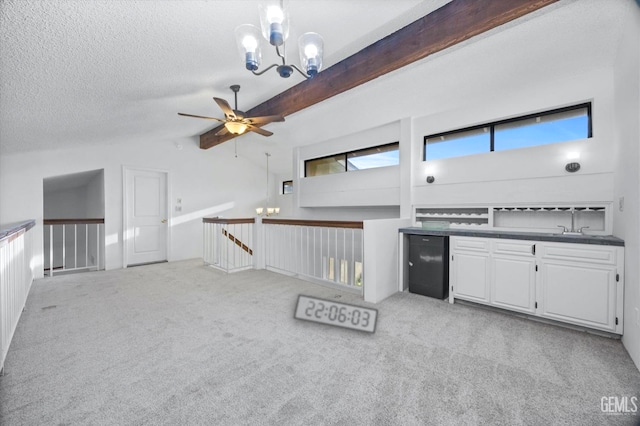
22:06:03
